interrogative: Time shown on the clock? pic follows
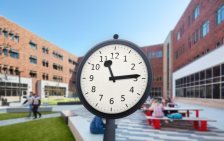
11:14
